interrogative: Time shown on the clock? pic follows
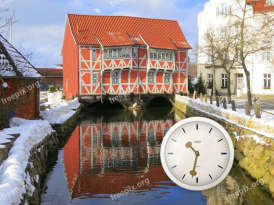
10:32
